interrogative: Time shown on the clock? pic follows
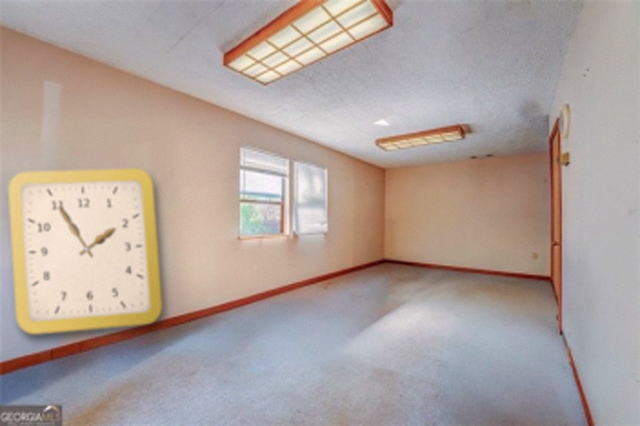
1:55
